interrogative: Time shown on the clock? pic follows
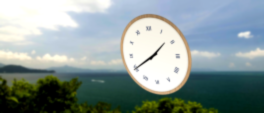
1:40
